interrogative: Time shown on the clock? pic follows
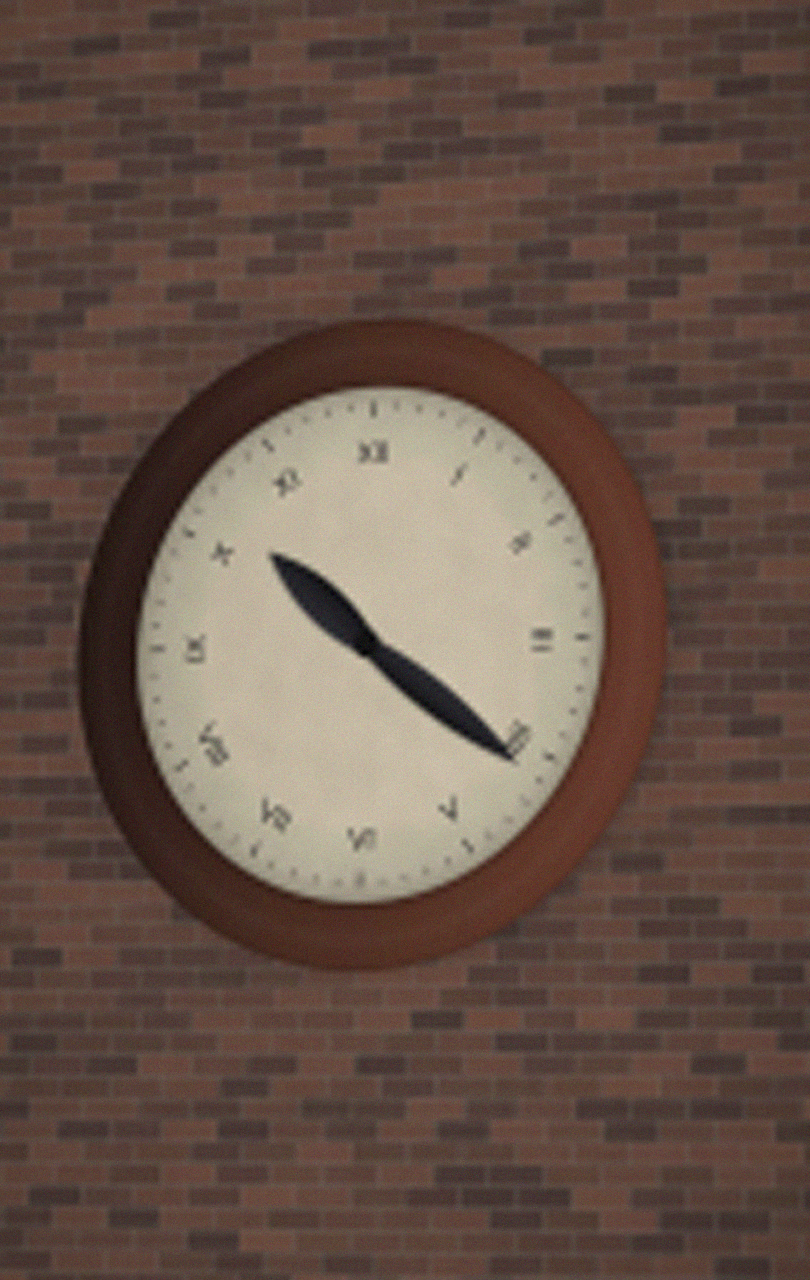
10:21
